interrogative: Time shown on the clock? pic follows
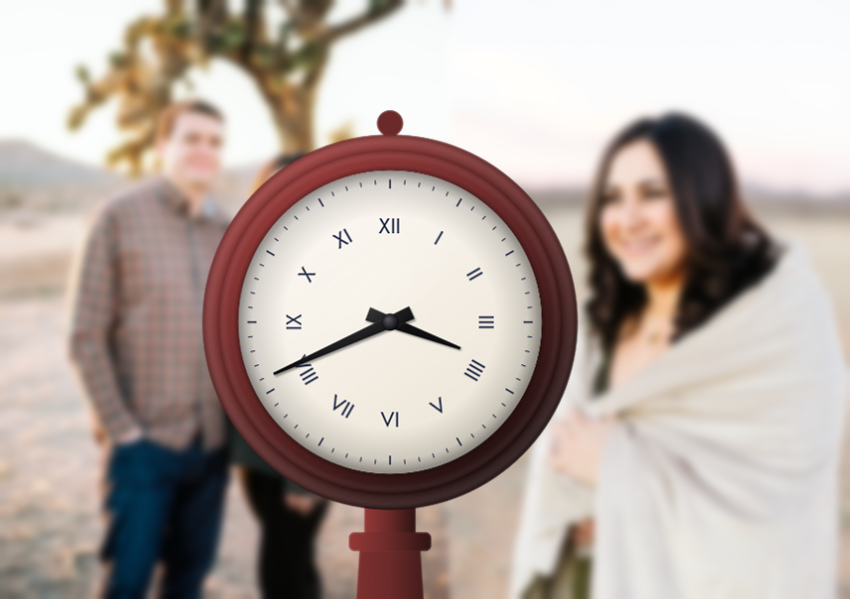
3:41
